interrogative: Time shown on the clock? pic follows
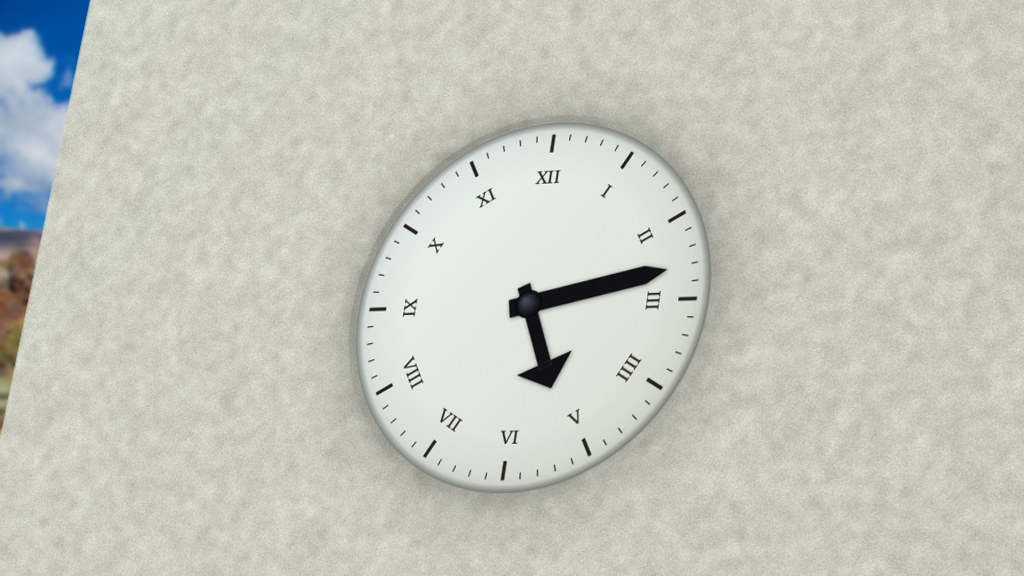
5:13
